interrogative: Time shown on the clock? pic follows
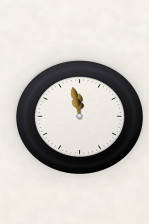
11:58
